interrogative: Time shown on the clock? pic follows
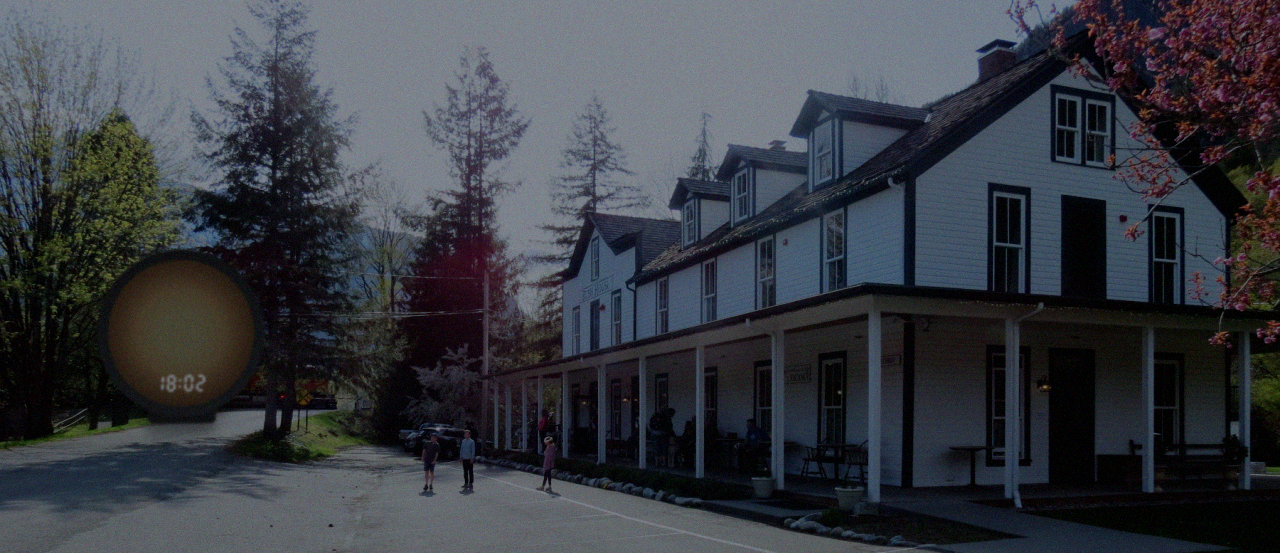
18:02
